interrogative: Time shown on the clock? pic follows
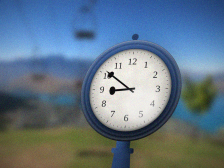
8:51
